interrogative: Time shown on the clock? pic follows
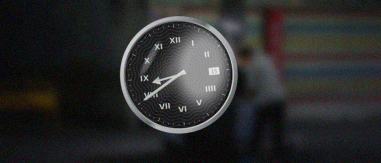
8:40
